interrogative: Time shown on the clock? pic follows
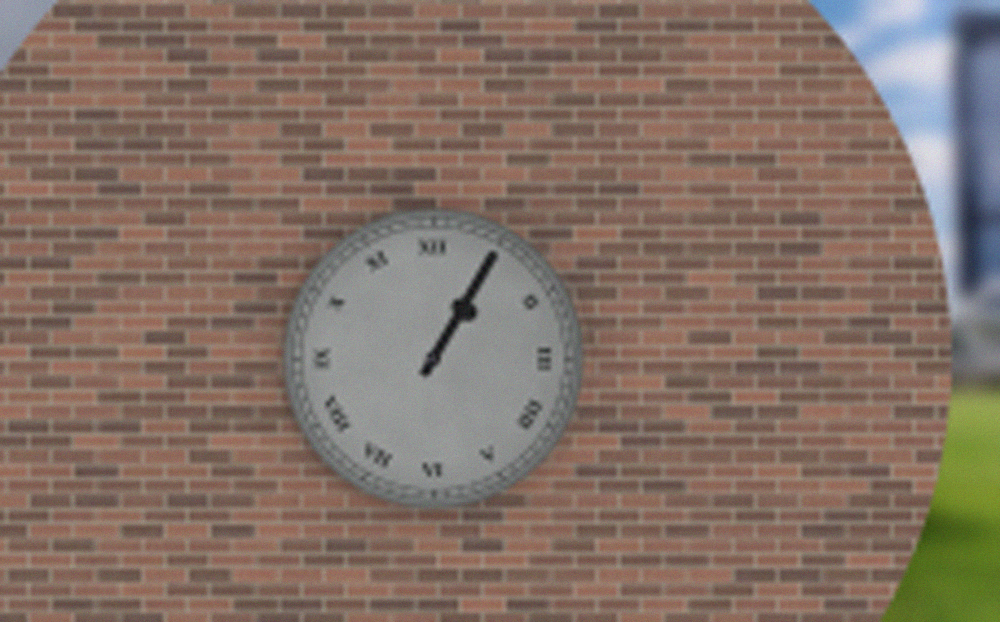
1:05
